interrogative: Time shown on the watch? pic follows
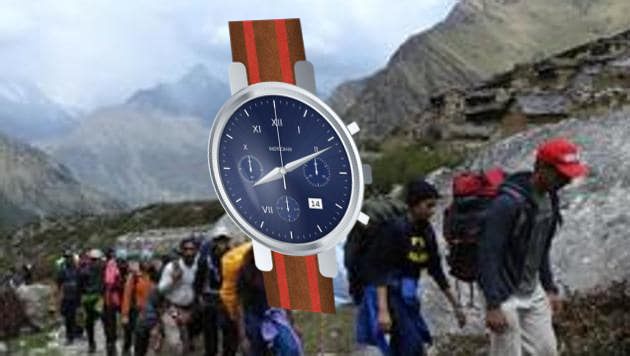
8:11
